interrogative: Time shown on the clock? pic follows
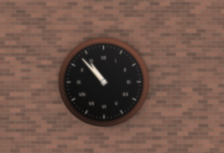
10:53
